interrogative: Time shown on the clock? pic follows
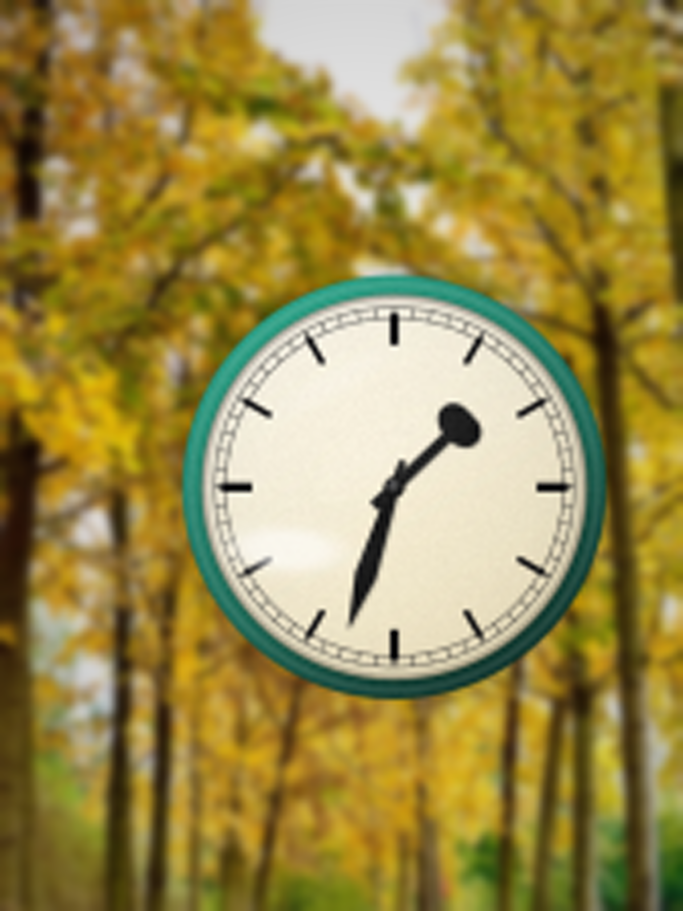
1:33
